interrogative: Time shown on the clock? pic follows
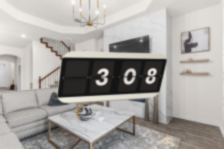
3:08
